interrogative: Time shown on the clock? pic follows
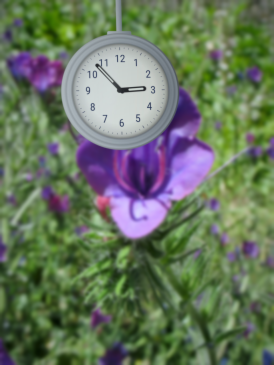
2:53
